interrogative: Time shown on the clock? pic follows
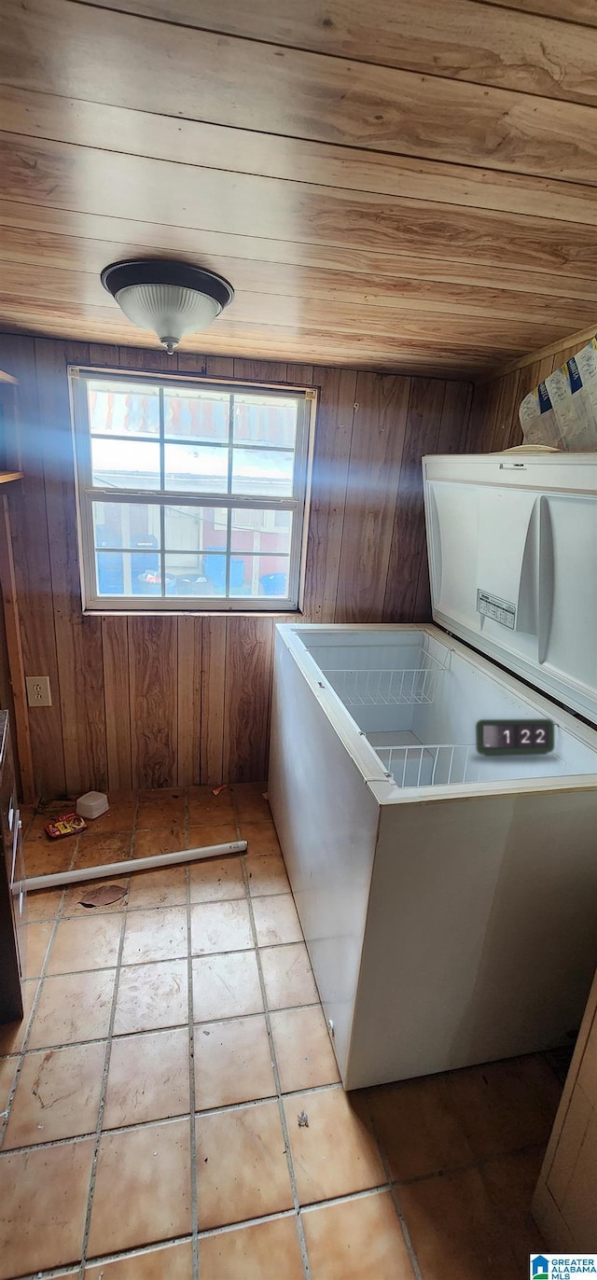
1:22
